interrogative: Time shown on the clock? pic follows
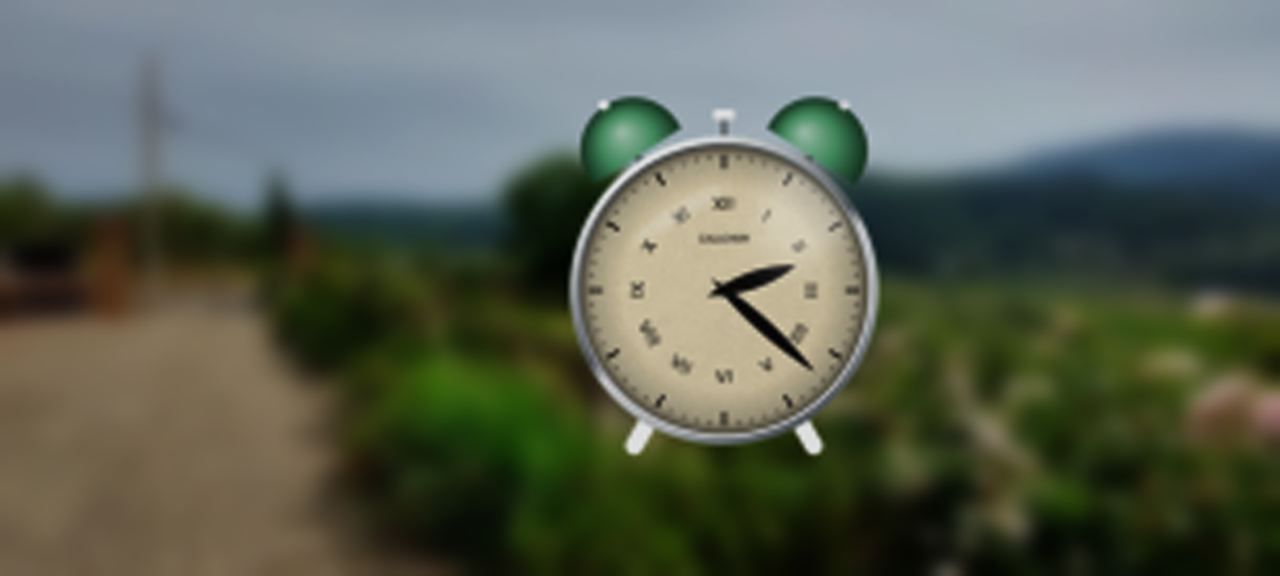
2:22
